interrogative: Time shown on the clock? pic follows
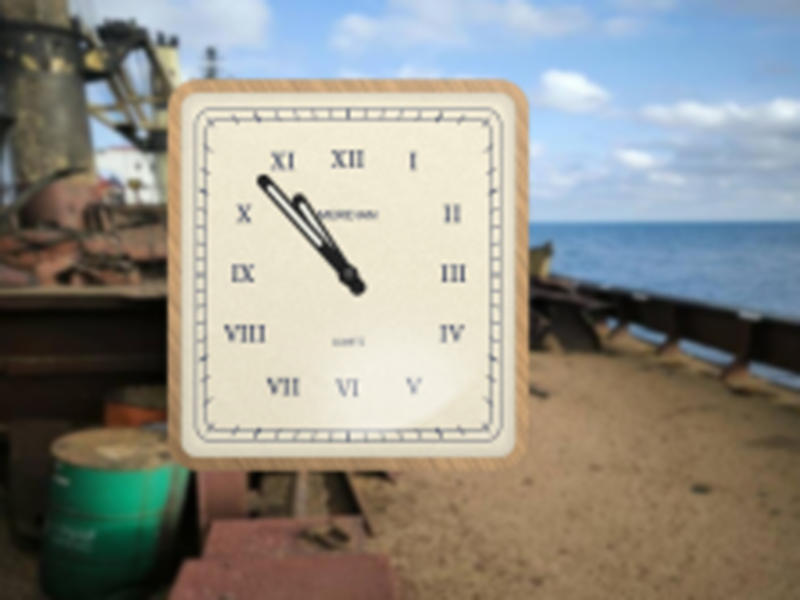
10:53
